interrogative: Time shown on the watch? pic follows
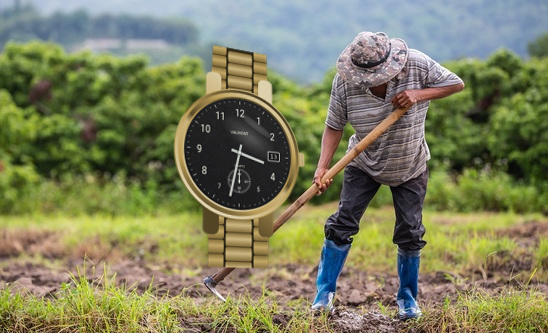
3:32
